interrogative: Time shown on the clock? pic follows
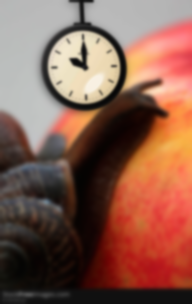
10:00
